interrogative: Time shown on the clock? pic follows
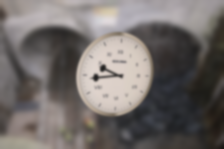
9:44
